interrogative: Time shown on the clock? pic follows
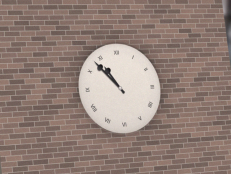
10:53
